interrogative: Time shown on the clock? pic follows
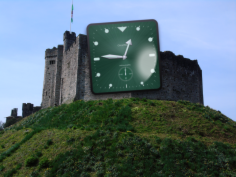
12:46
